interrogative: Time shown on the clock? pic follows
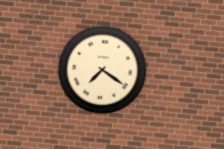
7:20
